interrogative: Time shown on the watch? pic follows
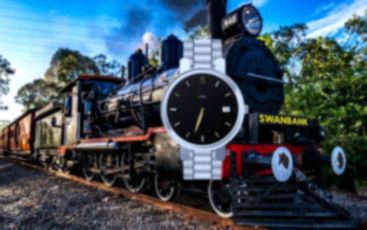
6:33
